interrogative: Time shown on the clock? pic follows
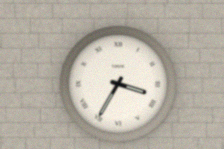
3:35
